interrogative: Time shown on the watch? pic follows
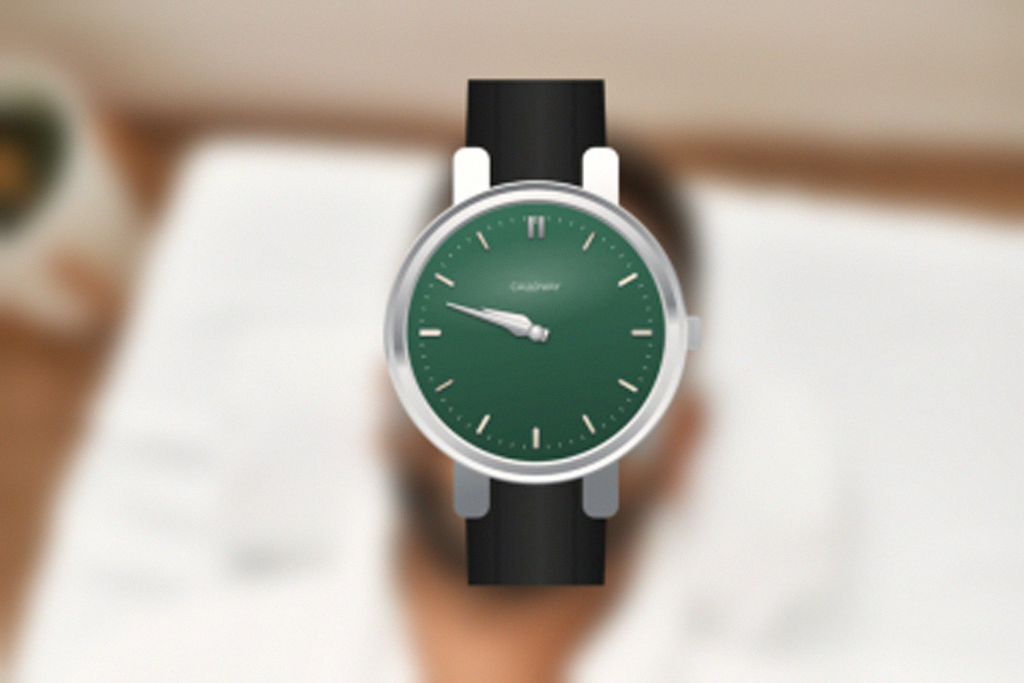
9:48
